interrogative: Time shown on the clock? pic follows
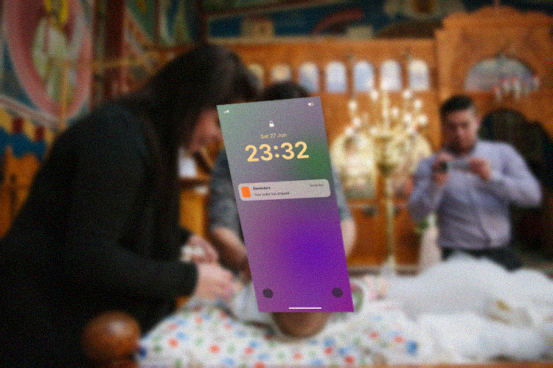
23:32
